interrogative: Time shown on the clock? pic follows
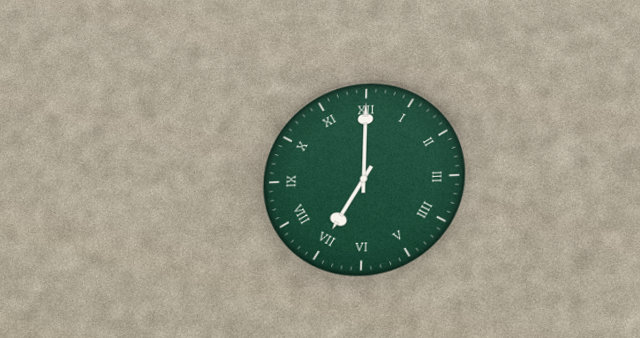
7:00
